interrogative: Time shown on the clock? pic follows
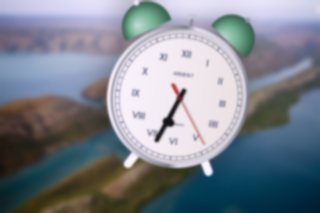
6:33:24
